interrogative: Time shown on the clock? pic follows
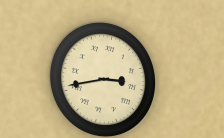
2:41
